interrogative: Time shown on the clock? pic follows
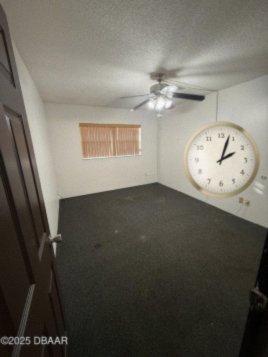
2:03
